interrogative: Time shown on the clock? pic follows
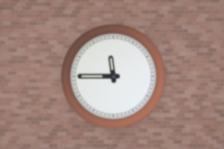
11:45
